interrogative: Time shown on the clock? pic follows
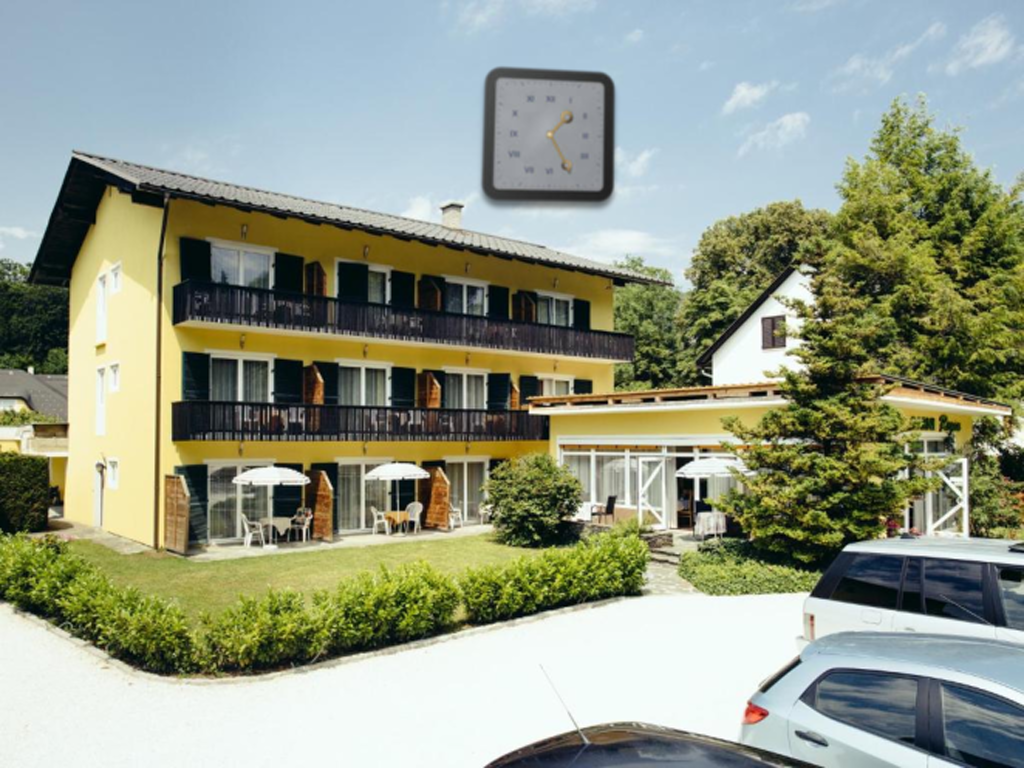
1:25
